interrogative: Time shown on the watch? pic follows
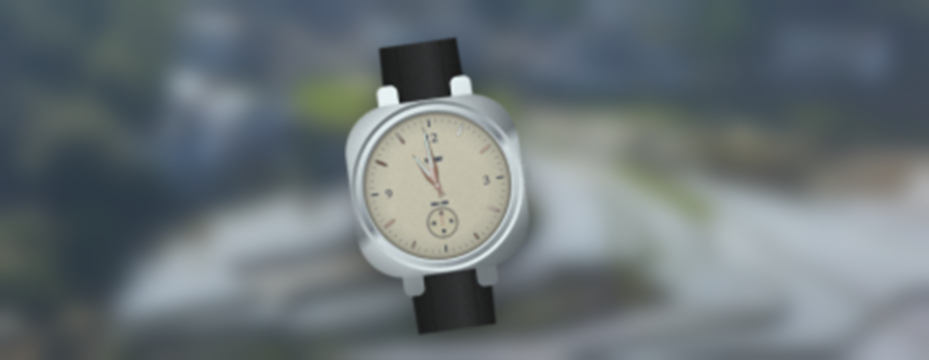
10:59
